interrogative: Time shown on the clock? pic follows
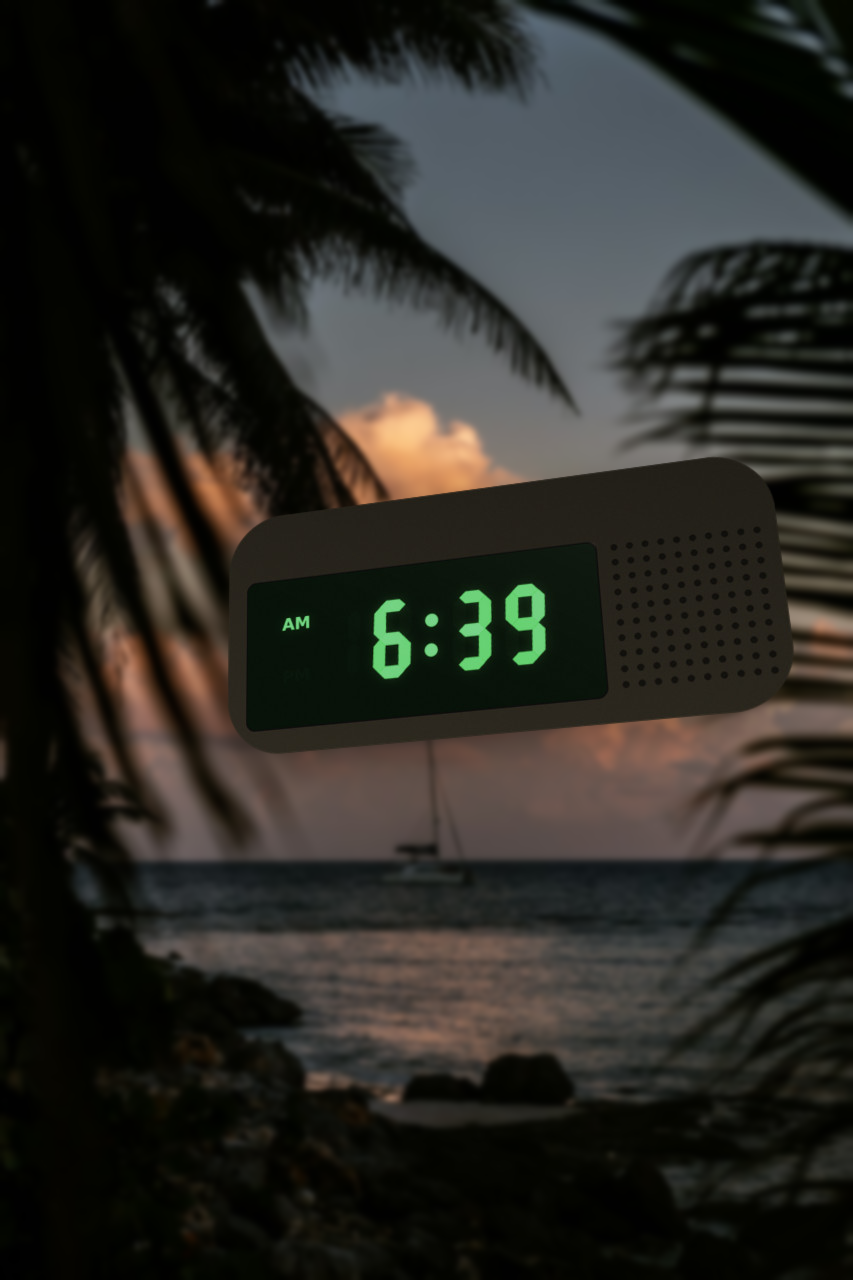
6:39
